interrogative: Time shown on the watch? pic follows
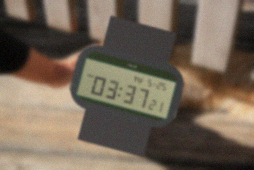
3:37
